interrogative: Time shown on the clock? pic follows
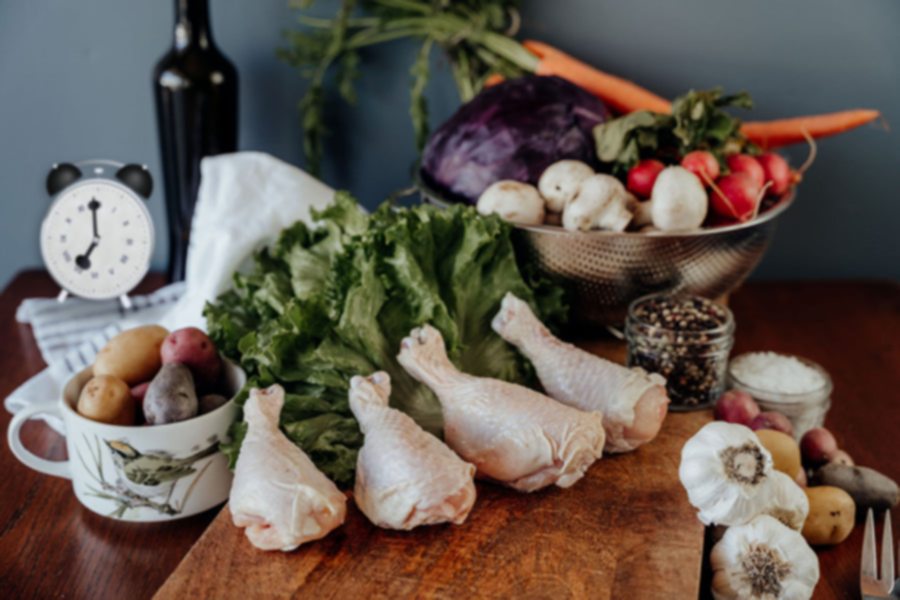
6:59
